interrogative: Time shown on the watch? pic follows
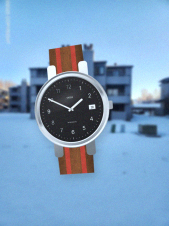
1:50
